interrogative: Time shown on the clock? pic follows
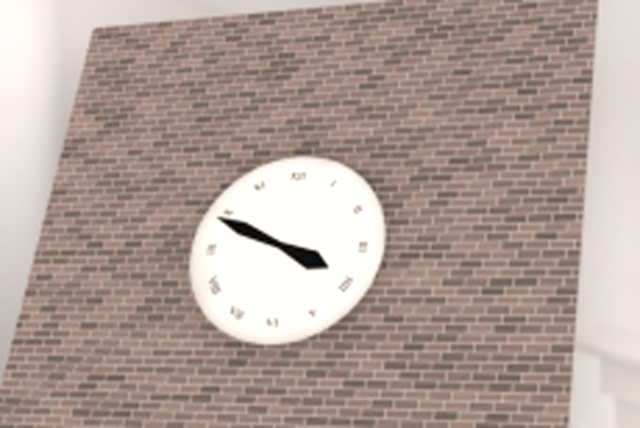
3:49
